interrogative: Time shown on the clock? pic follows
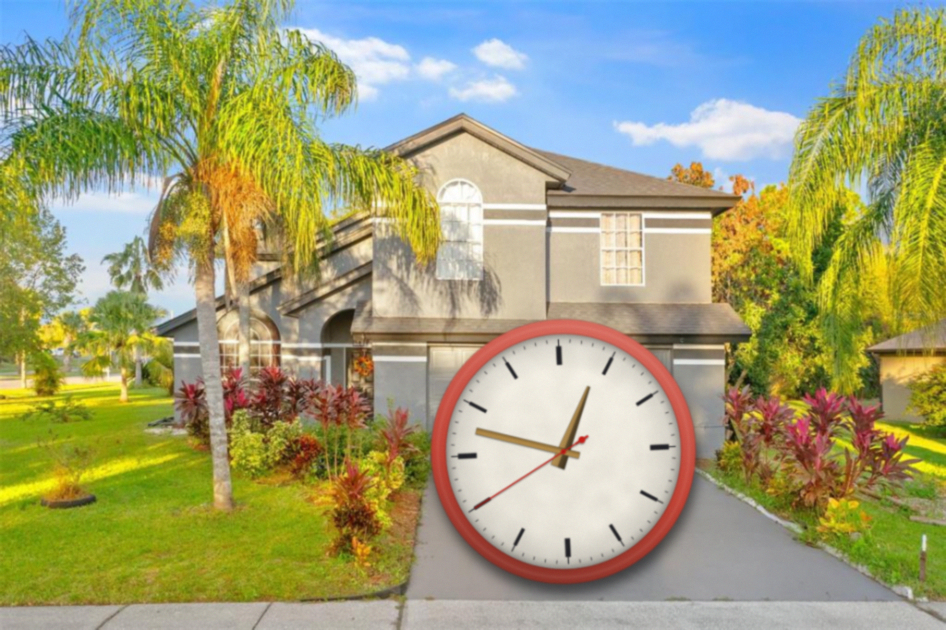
12:47:40
